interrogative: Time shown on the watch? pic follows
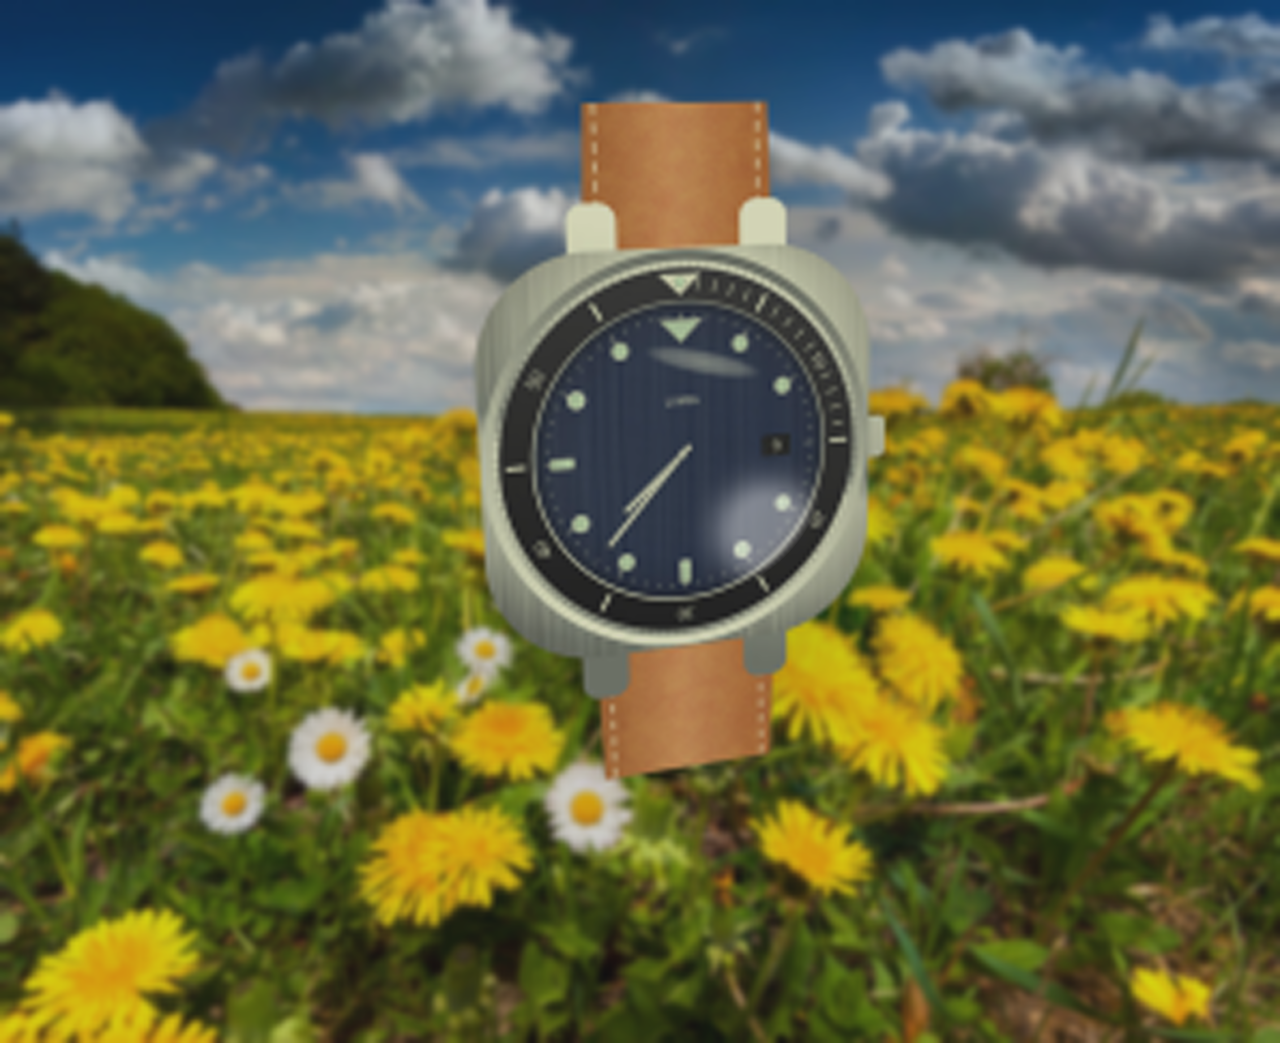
7:37
